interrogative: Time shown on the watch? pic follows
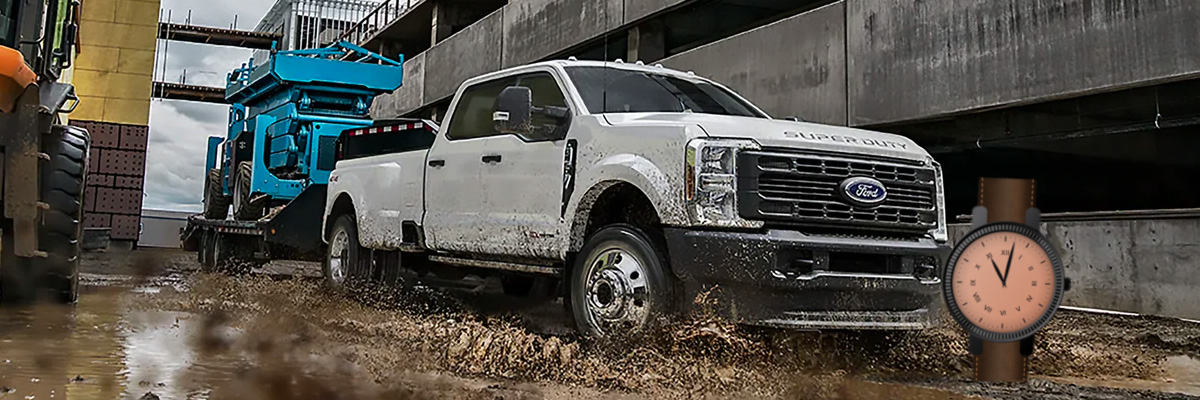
11:02
